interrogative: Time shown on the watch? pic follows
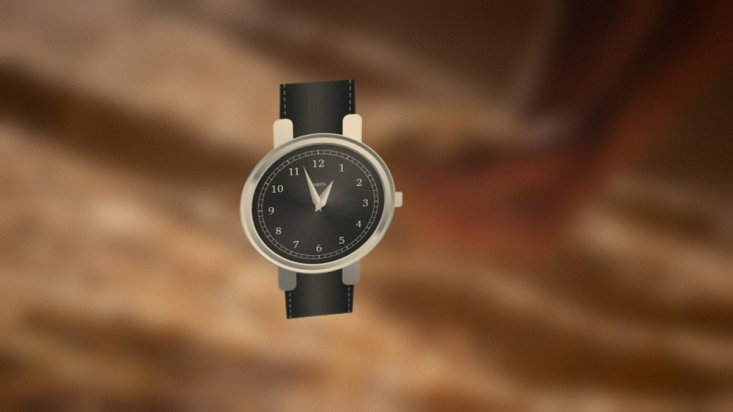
12:57
